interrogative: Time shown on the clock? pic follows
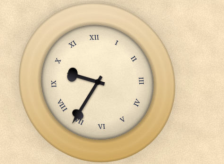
9:36
